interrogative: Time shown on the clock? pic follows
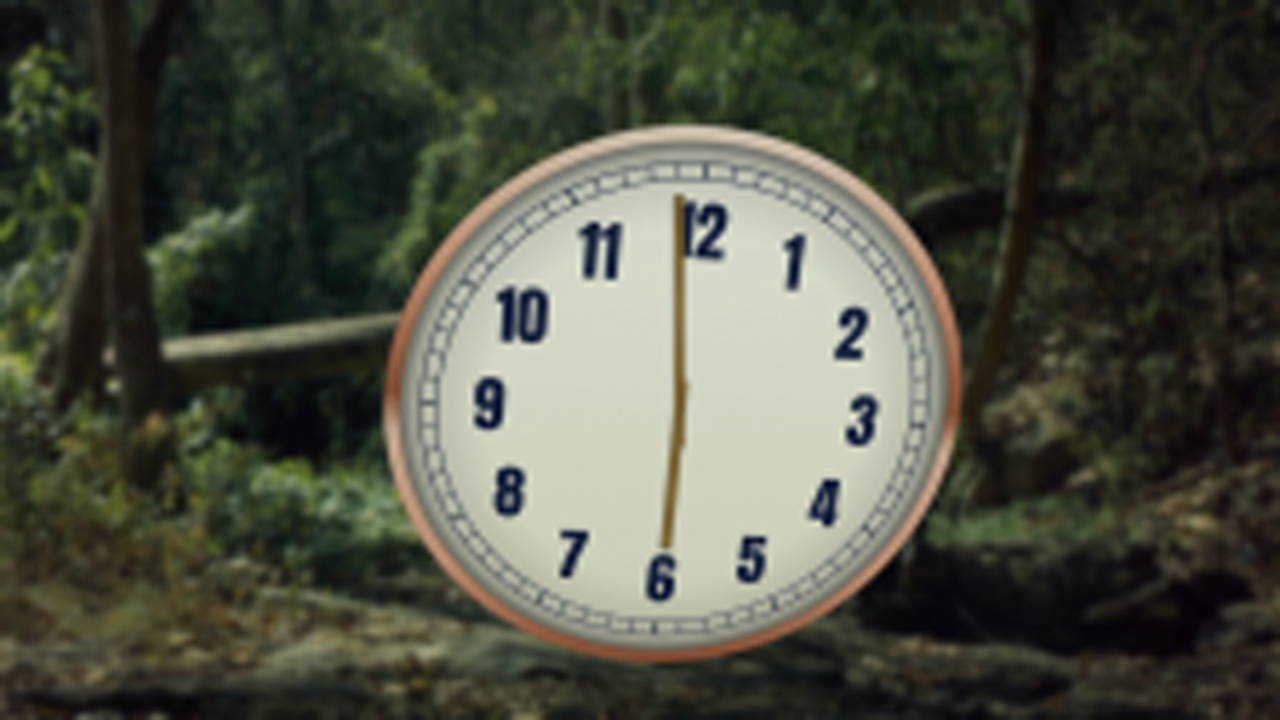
5:59
